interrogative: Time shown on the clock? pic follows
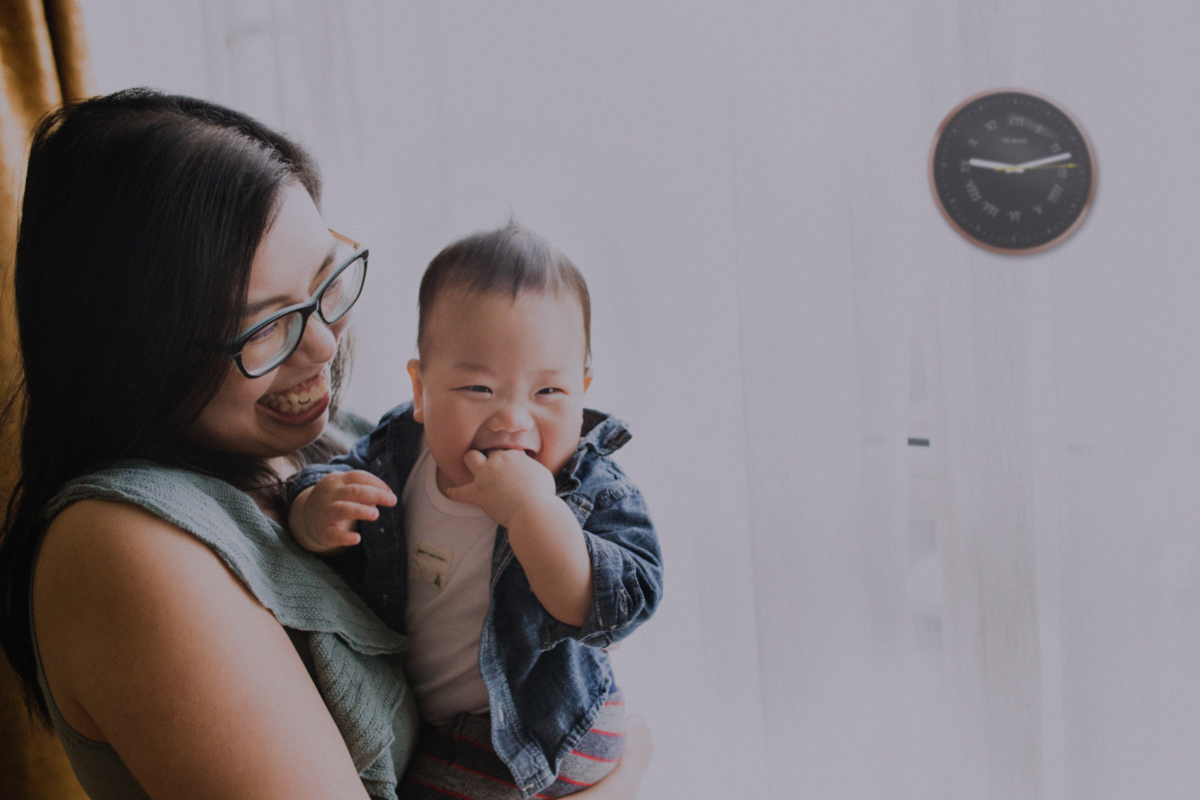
9:12:14
